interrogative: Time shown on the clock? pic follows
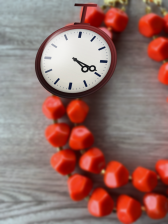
4:19
